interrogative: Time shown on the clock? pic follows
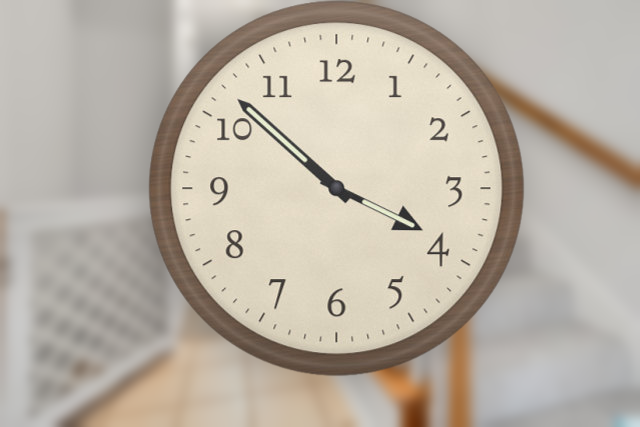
3:52
